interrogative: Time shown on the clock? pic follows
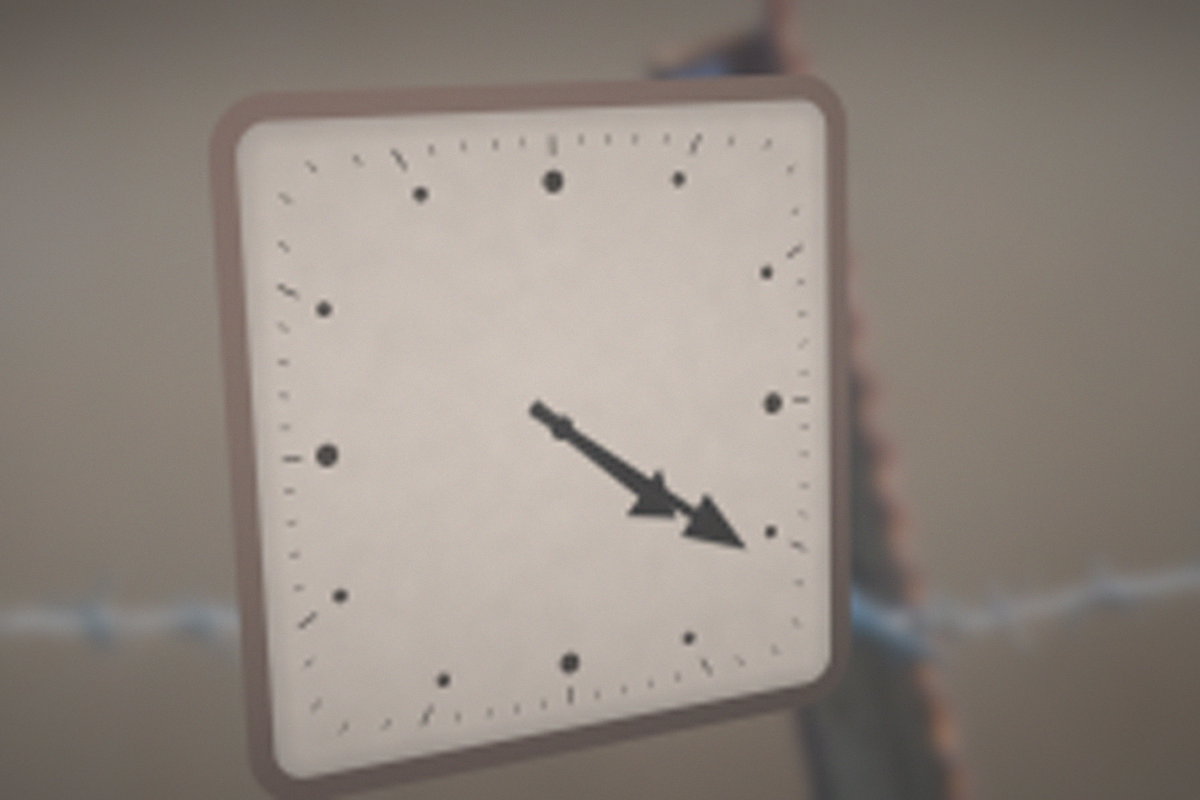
4:21
